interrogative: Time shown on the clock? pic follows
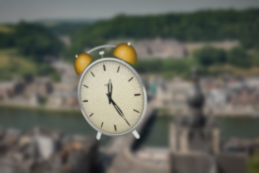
12:25
